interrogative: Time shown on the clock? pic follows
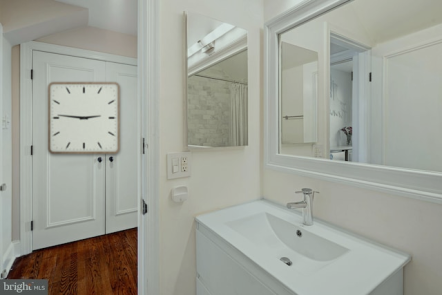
2:46
